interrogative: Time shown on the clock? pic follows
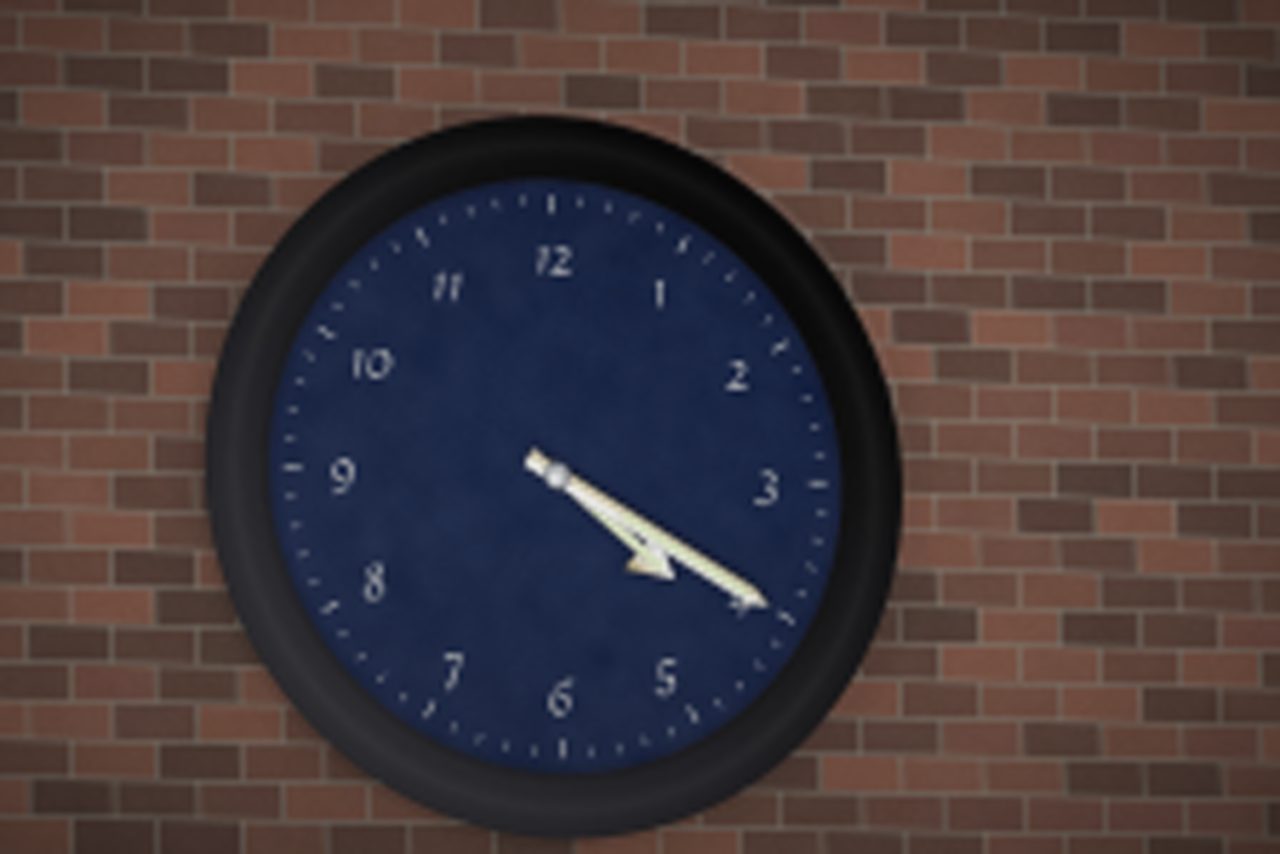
4:20
